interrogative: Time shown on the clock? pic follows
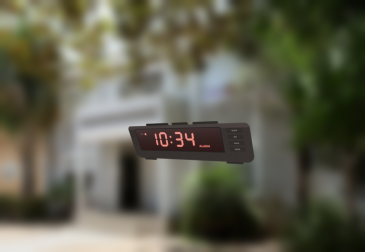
10:34
